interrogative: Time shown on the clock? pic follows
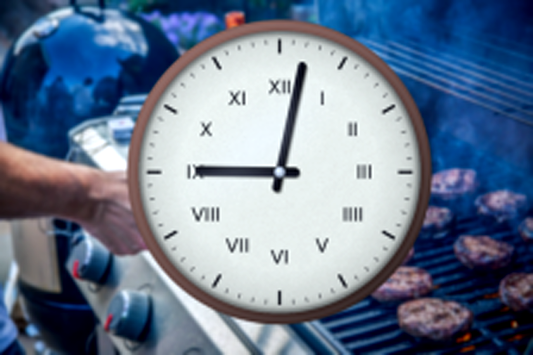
9:02
